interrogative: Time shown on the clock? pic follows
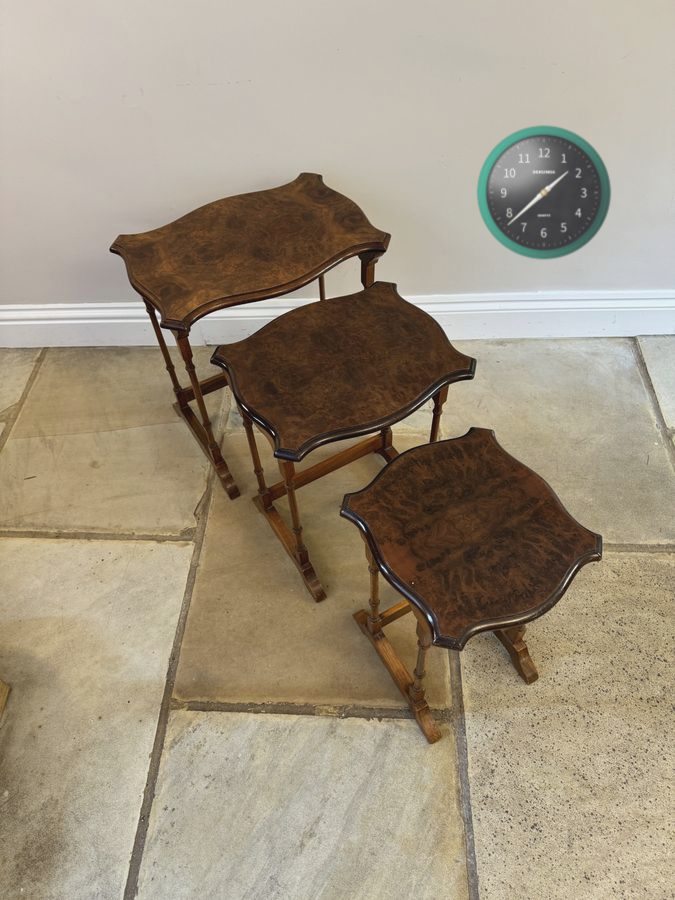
1:38
